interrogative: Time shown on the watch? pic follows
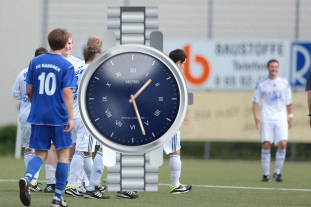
1:27
